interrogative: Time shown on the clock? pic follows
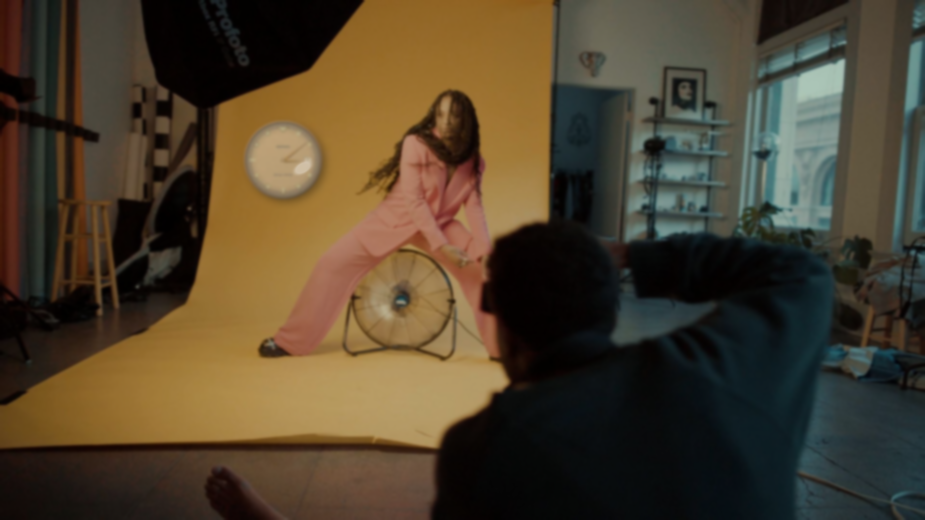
3:09
